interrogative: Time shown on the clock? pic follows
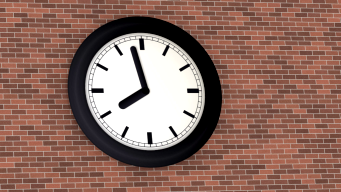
7:58
